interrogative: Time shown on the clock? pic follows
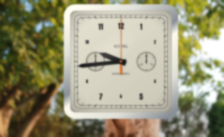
9:44
